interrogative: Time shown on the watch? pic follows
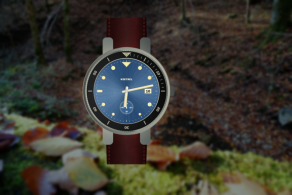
6:13
